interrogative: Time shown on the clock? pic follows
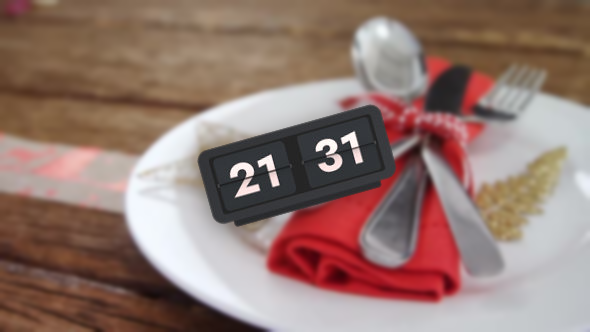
21:31
